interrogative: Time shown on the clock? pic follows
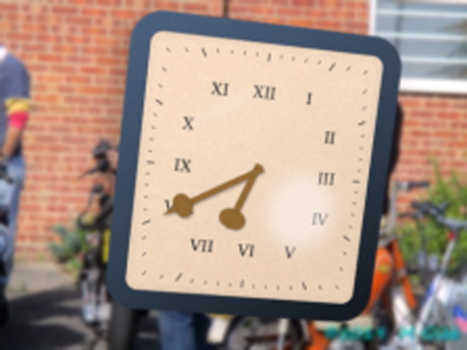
6:40
